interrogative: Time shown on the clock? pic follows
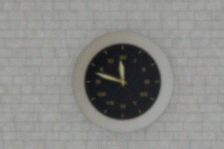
11:48
